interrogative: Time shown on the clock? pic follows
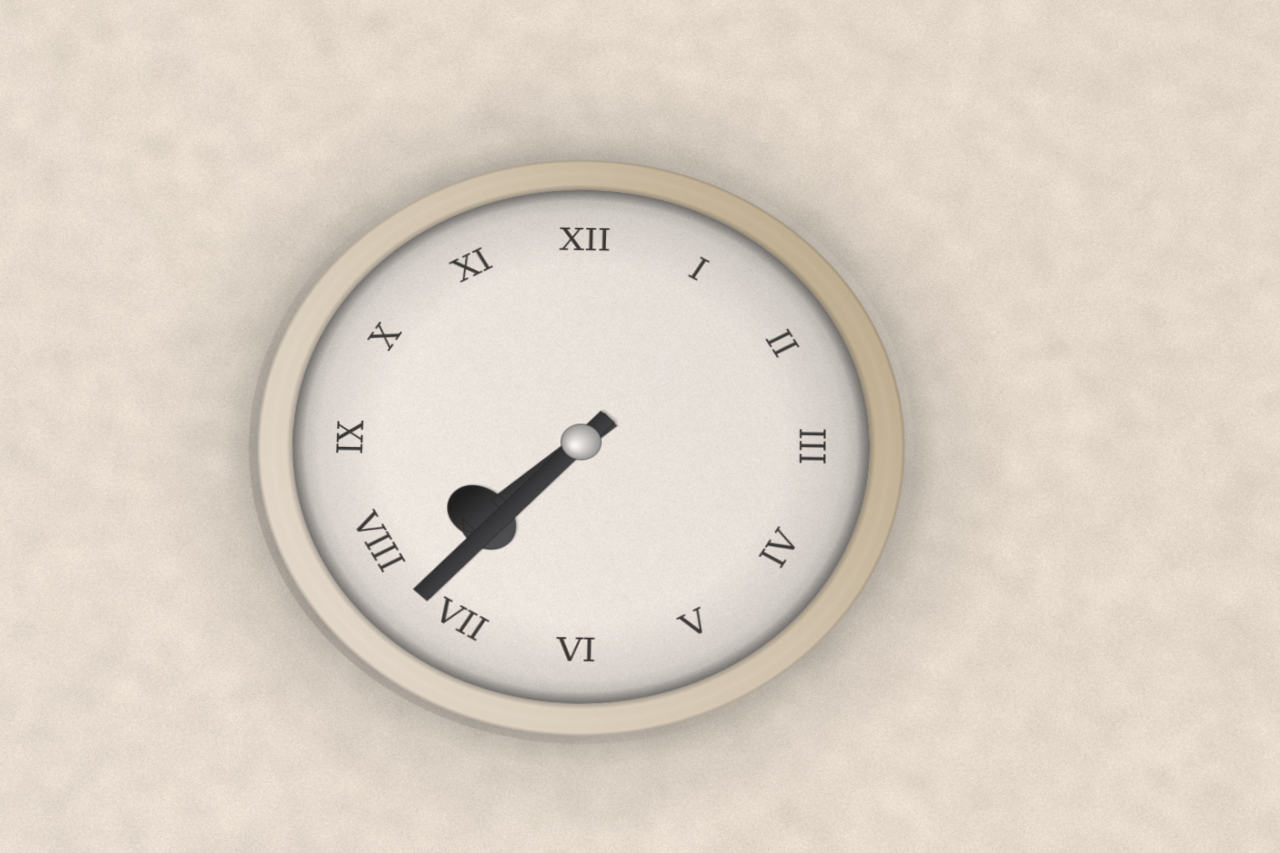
7:37
